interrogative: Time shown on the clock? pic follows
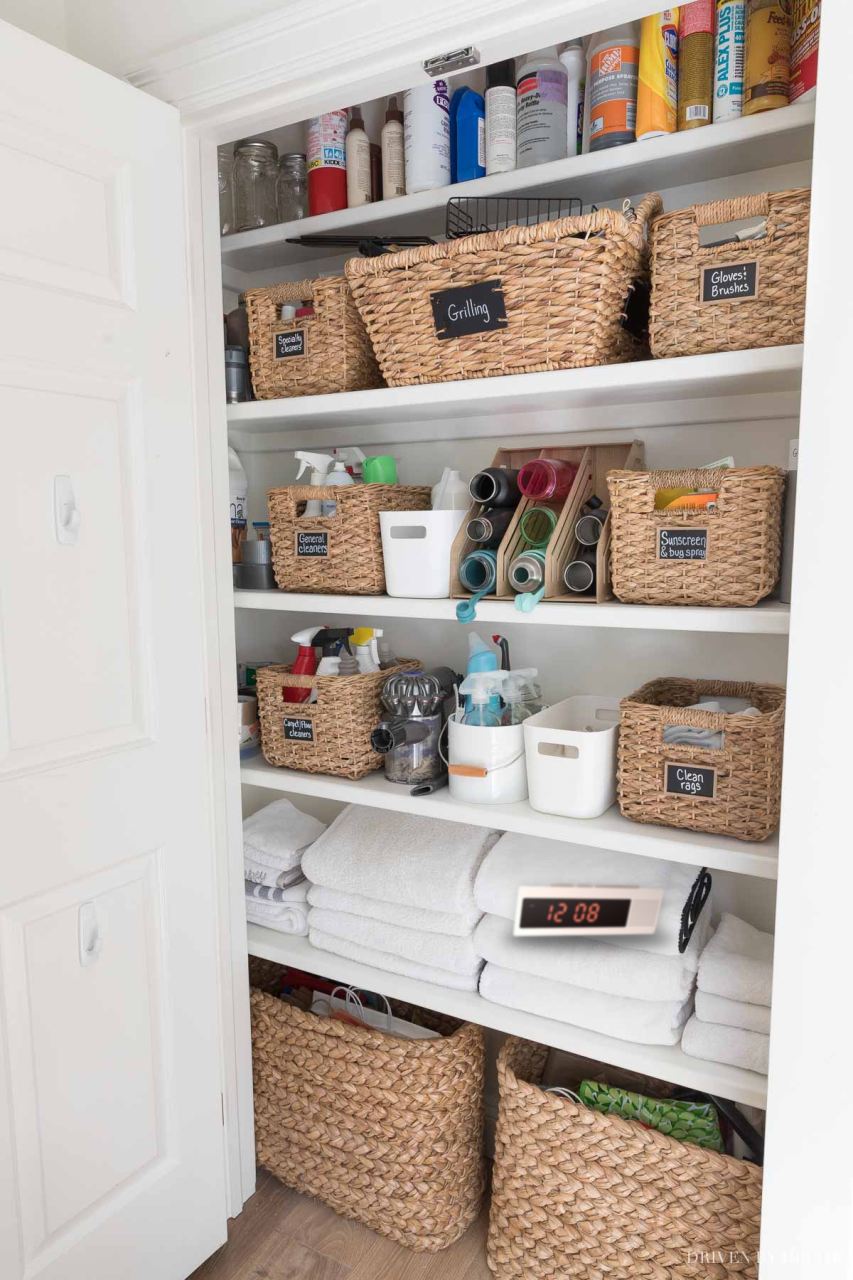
12:08
